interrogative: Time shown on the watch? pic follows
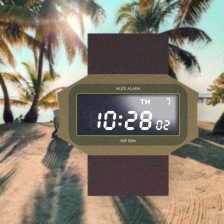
10:28:02
